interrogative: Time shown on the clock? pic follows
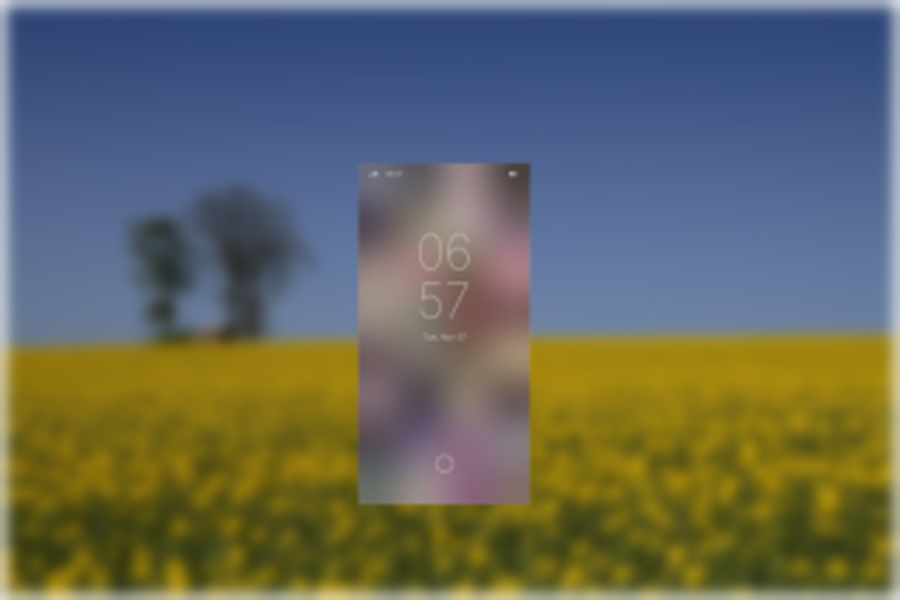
6:57
